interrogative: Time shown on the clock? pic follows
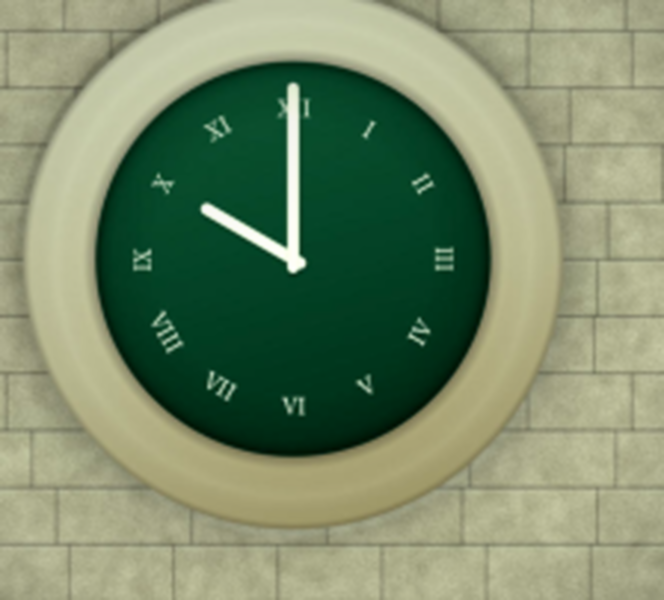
10:00
